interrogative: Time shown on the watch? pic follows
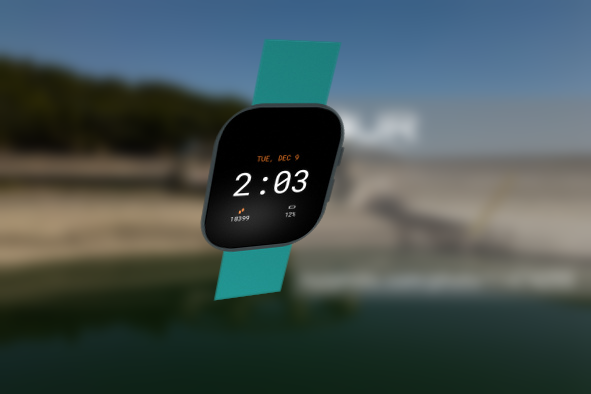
2:03
